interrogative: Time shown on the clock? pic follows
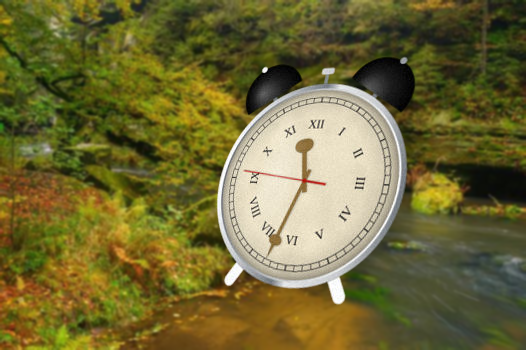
11:32:46
